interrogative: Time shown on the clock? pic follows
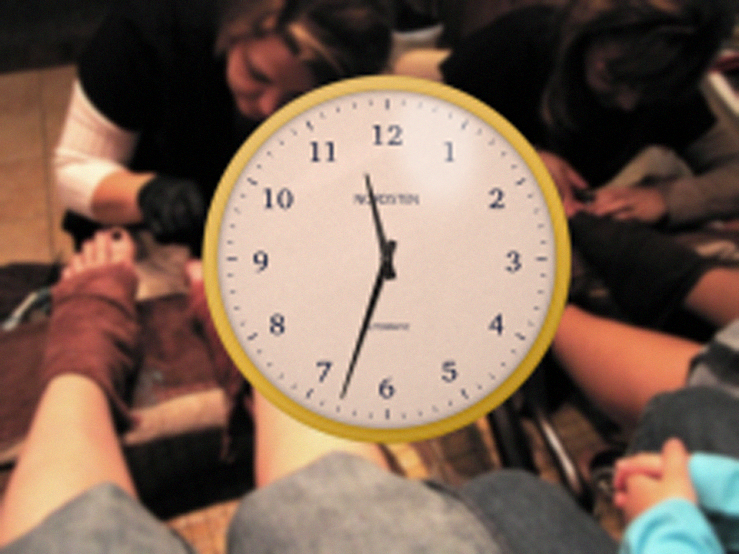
11:33
